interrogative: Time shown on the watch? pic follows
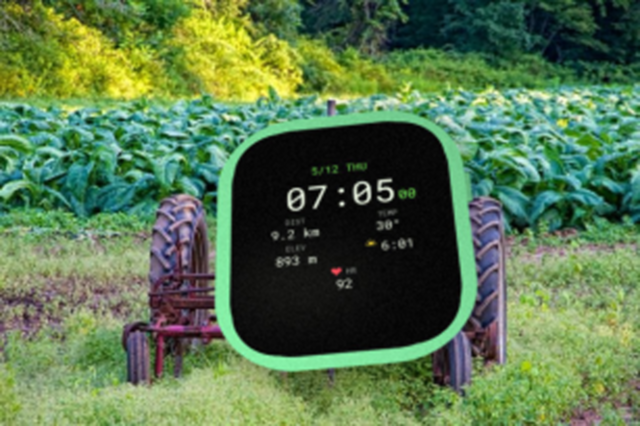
7:05
